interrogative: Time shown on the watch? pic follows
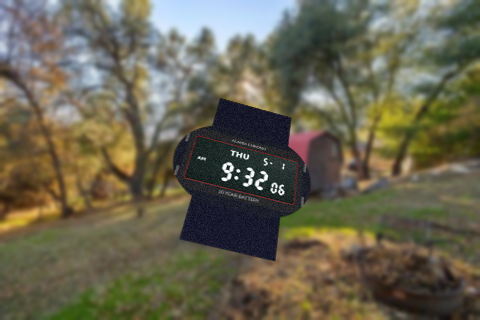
9:32:06
